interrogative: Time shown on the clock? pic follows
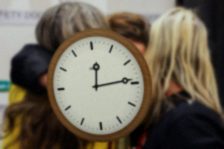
12:14
